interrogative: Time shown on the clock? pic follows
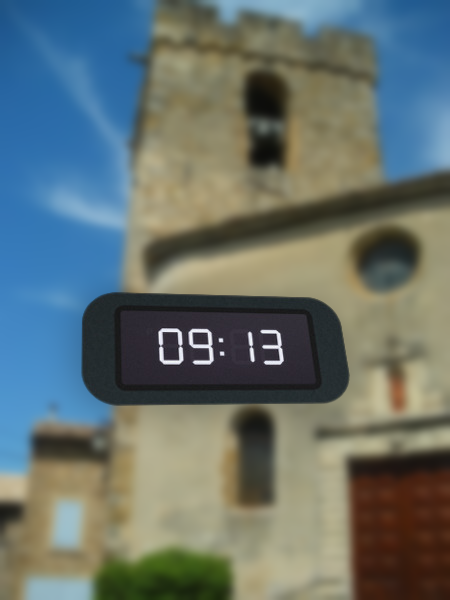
9:13
